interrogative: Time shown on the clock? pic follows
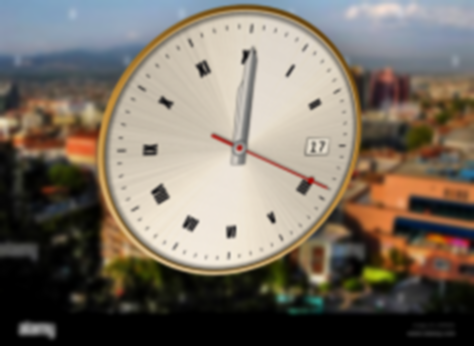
12:00:19
